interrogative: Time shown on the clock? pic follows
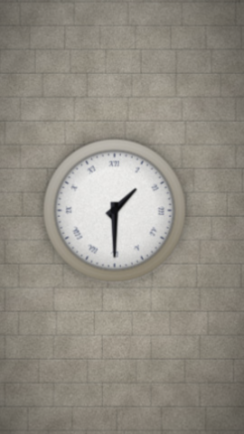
1:30
